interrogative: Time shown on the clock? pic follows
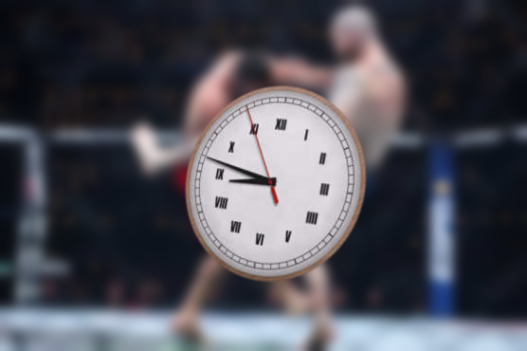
8:46:55
